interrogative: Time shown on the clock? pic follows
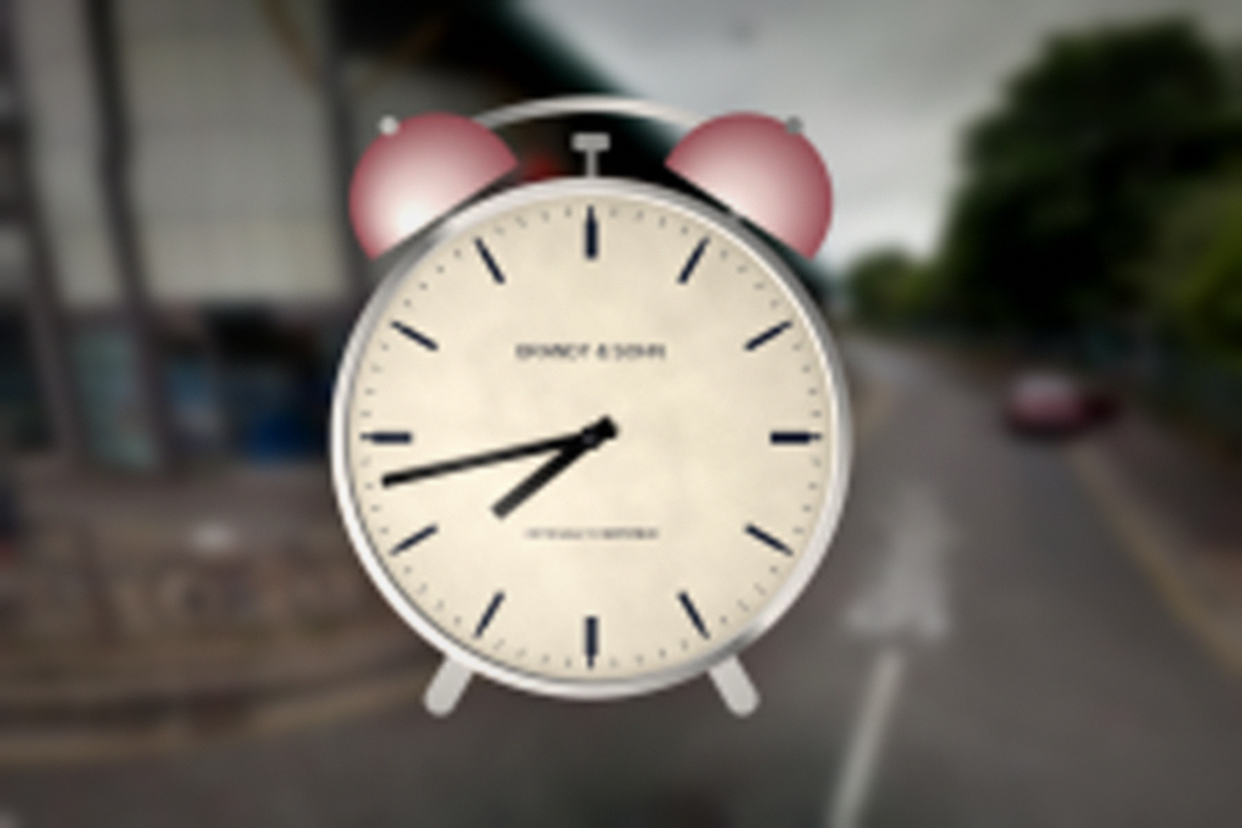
7:43
